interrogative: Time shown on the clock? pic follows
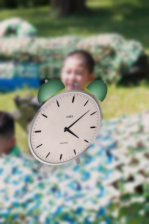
4:08
